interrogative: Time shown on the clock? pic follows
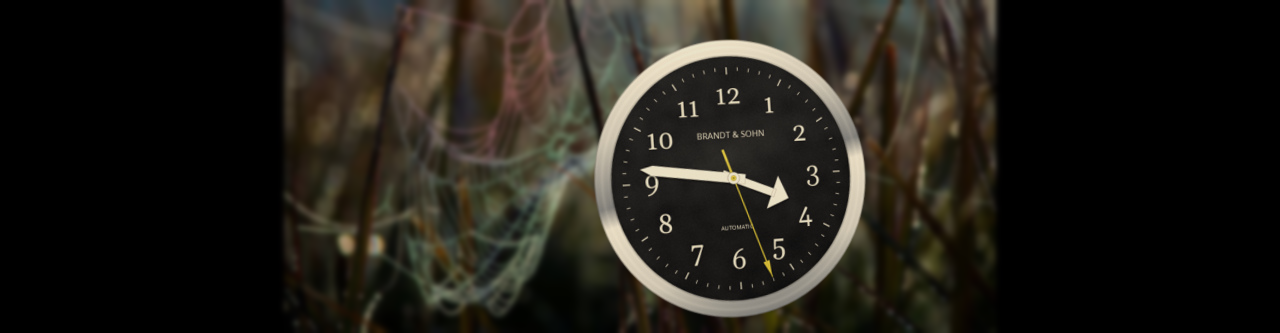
3:46:27
